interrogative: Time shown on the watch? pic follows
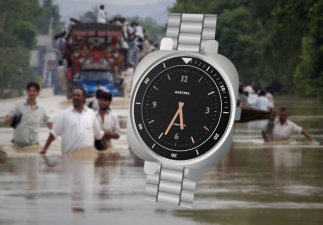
5:34
